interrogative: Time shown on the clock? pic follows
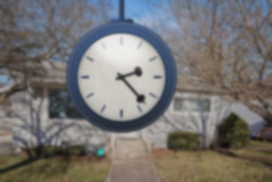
2:23
